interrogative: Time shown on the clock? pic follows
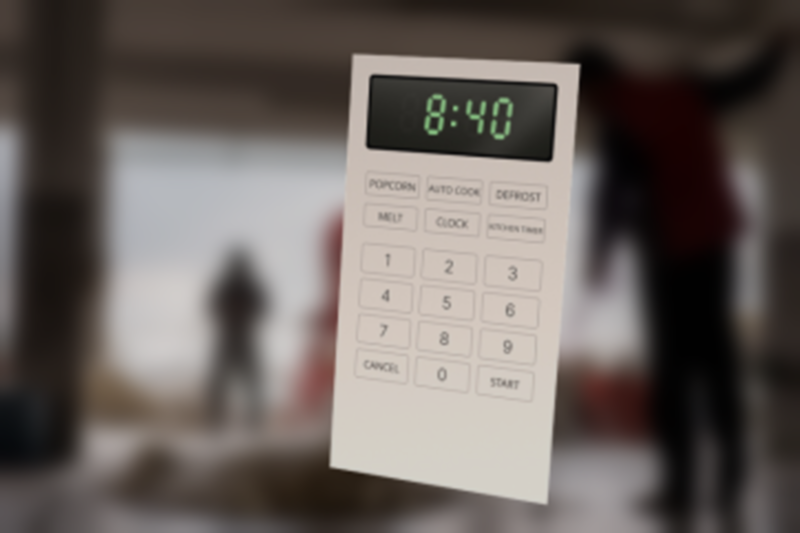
8:40
